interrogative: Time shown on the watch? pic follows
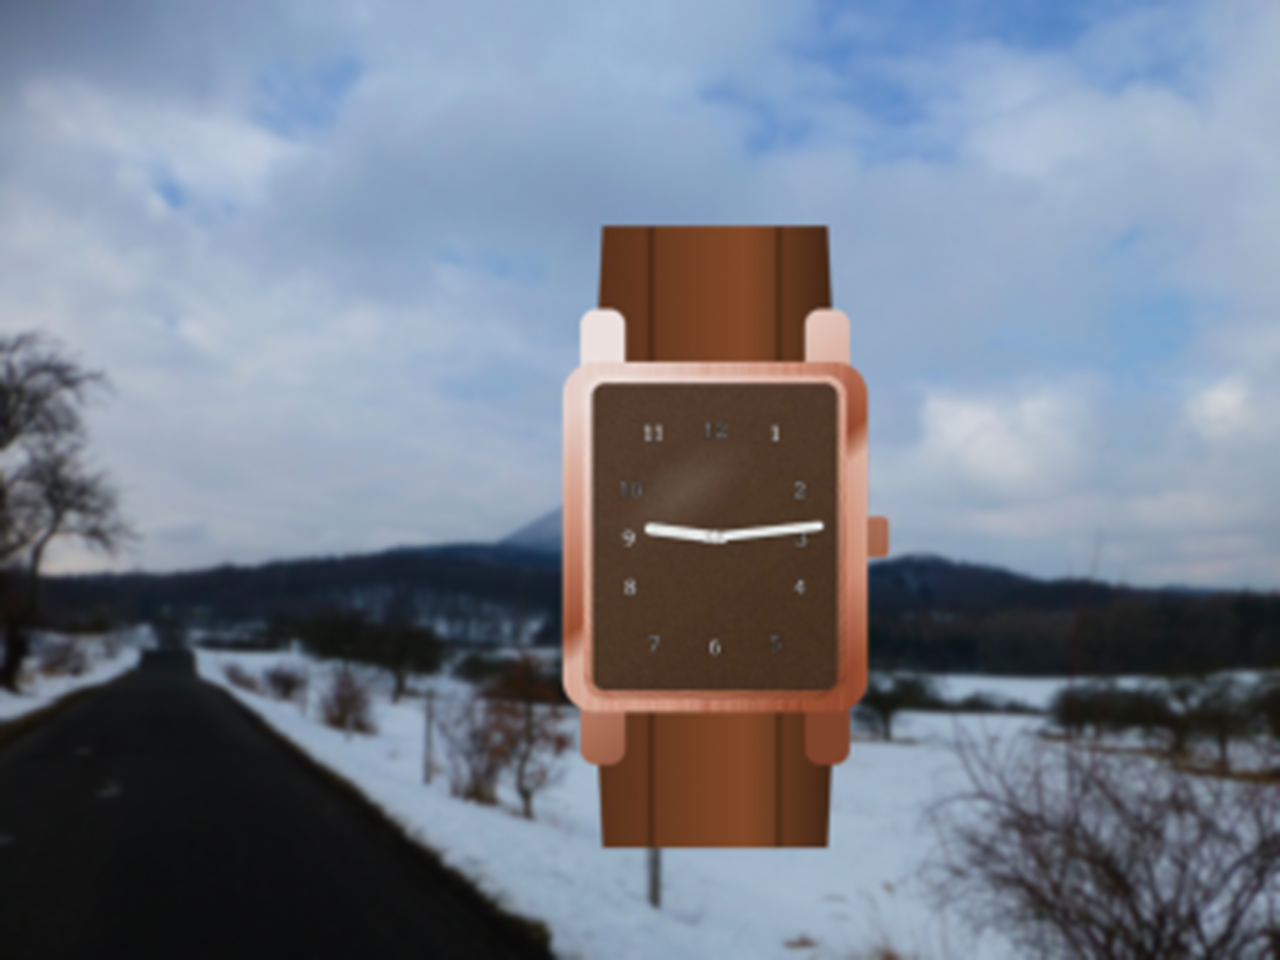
9:14
